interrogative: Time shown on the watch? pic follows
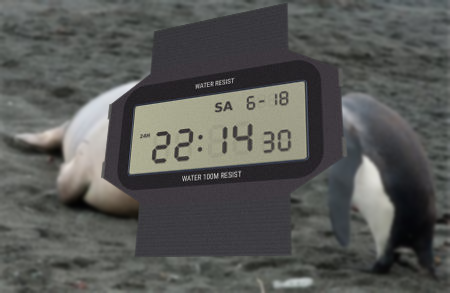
22:14:30
